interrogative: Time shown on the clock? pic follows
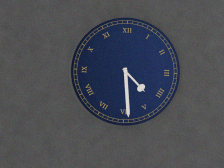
4:29
